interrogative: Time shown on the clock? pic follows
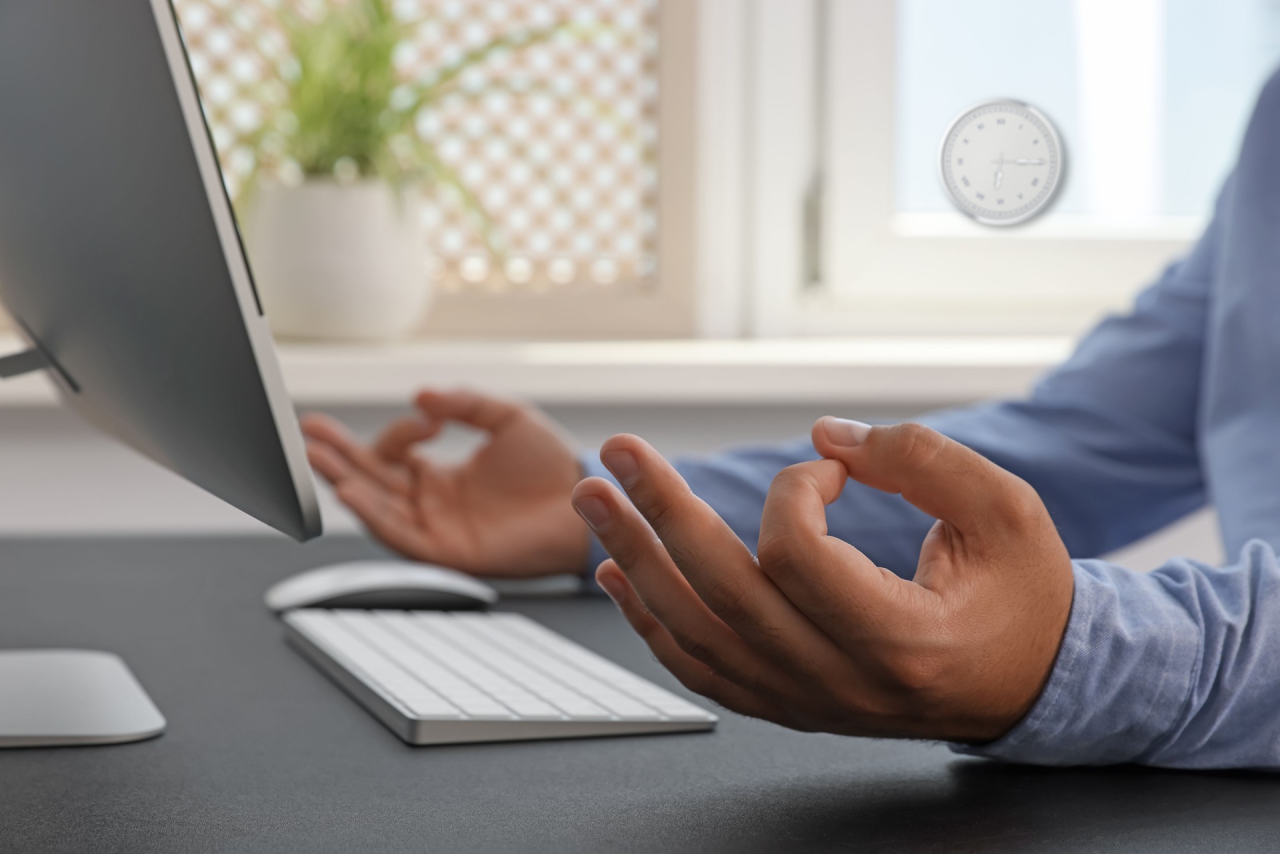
6:15
